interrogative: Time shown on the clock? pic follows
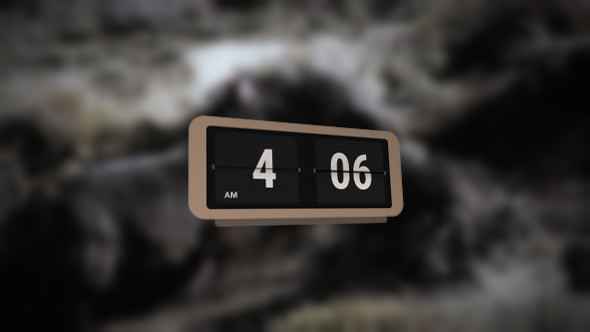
4:06
